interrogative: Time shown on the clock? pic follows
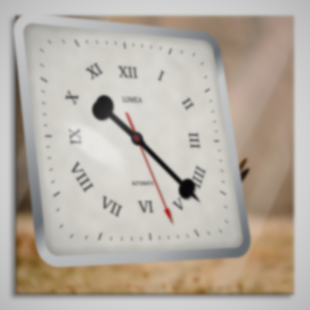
10:22:27
